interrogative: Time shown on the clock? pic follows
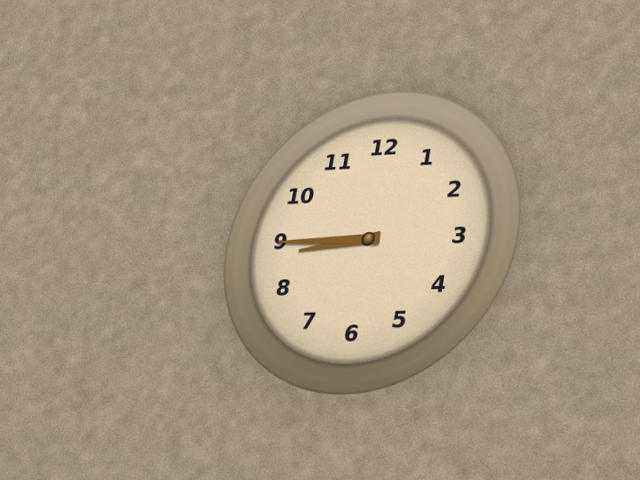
8:45
